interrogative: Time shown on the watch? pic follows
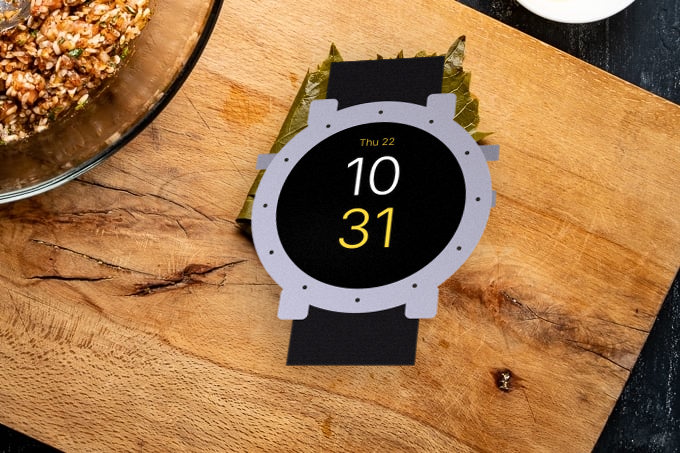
10:31
